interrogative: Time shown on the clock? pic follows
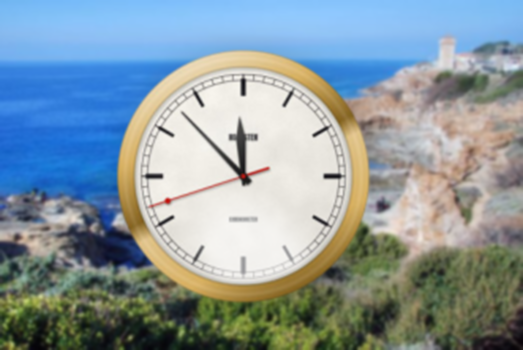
11:52:42
